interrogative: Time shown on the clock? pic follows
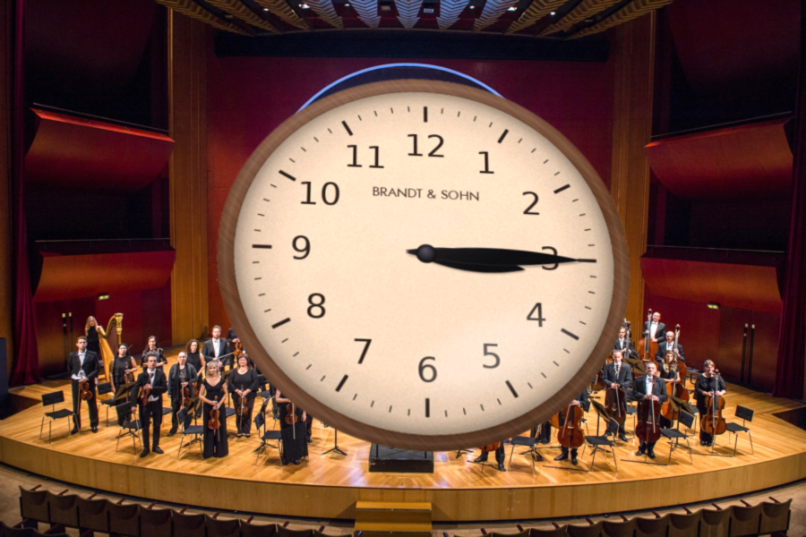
3:15
